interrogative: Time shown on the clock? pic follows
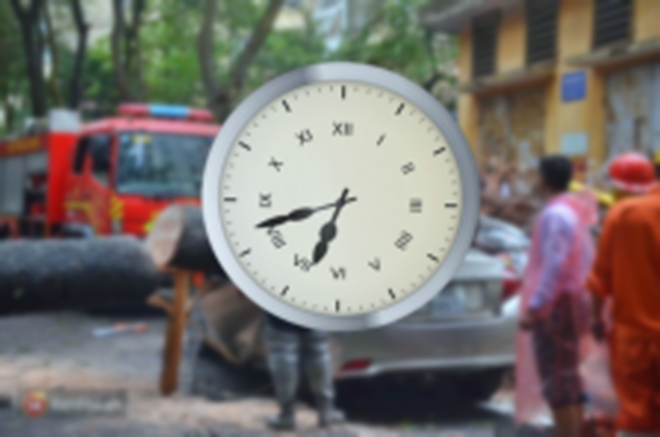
6:42
